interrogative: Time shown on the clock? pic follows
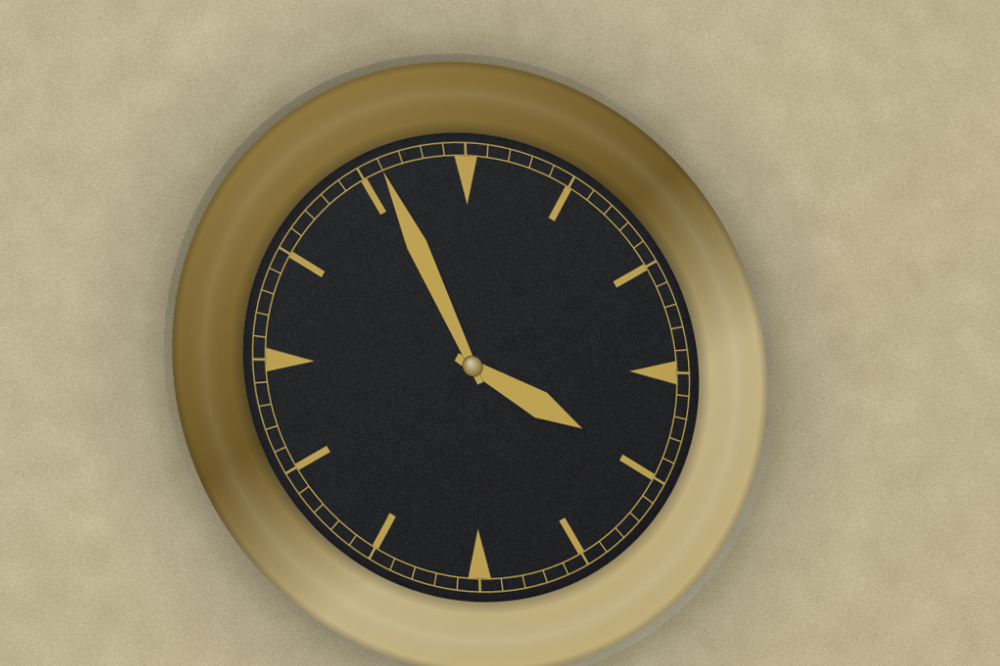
3:56
